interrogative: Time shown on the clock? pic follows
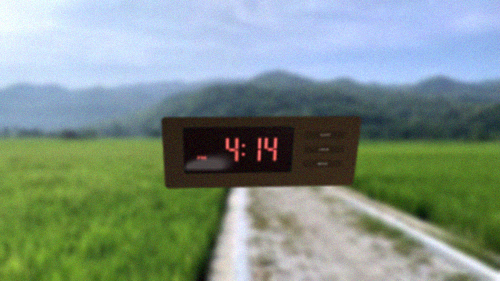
4:14
